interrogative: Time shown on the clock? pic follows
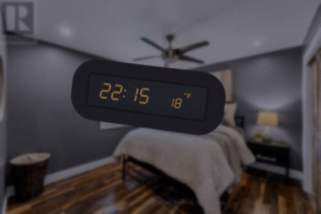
22:15
